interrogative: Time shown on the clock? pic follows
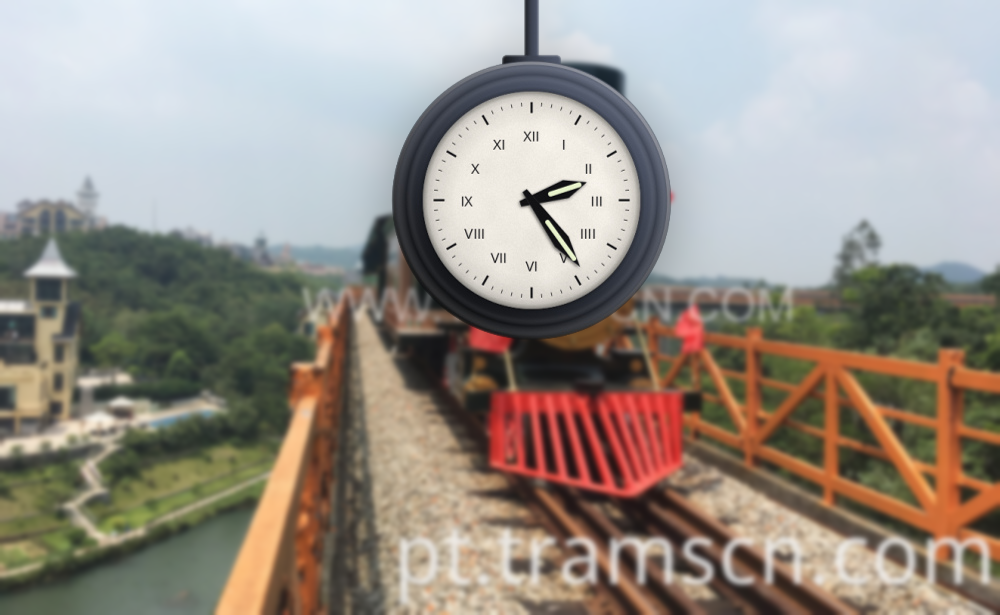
2:24
